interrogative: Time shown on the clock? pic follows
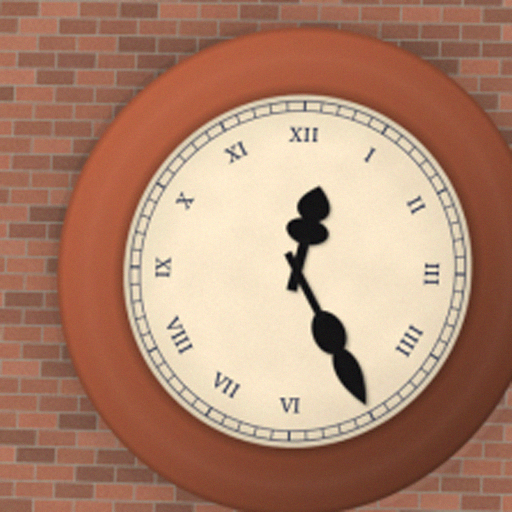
12:25
